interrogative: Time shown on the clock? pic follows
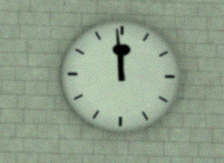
11:59
